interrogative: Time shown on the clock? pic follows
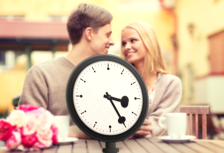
3:25
